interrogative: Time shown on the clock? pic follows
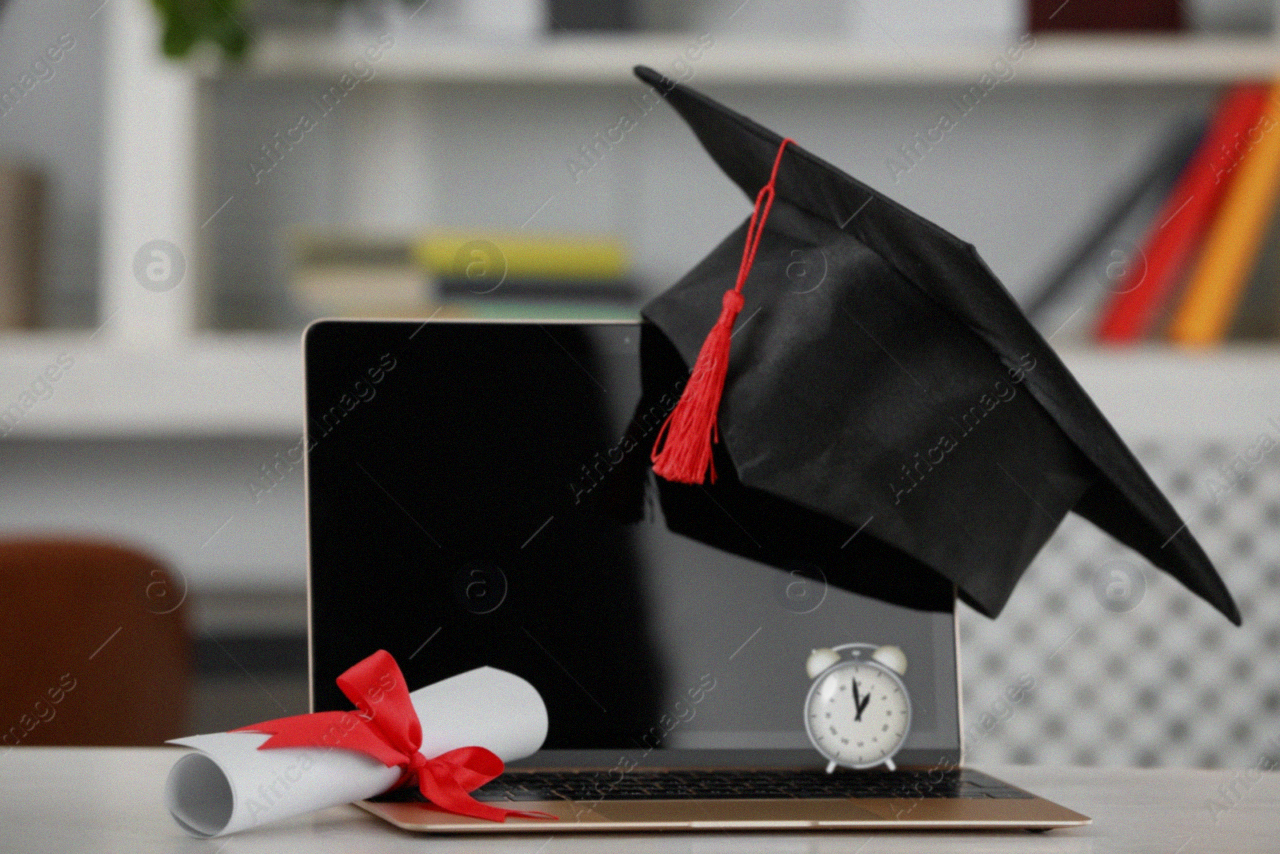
12:59
